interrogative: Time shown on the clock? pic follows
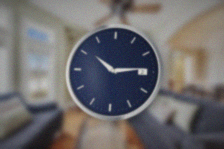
10:14
